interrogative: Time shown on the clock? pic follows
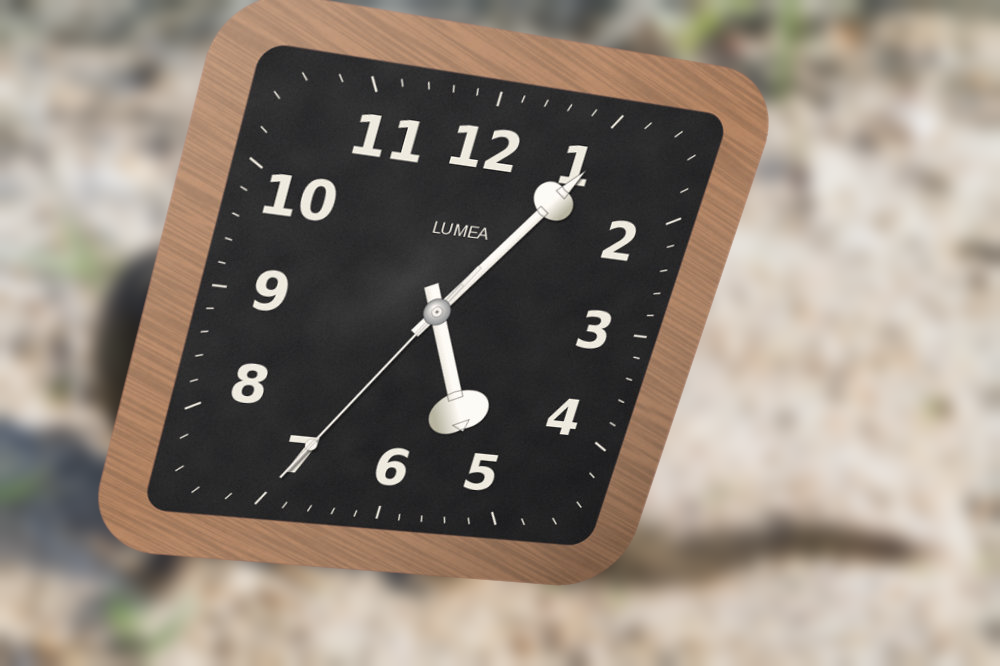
5:05:35
